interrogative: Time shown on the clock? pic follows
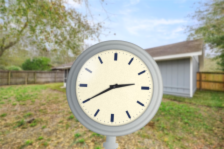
2:40
